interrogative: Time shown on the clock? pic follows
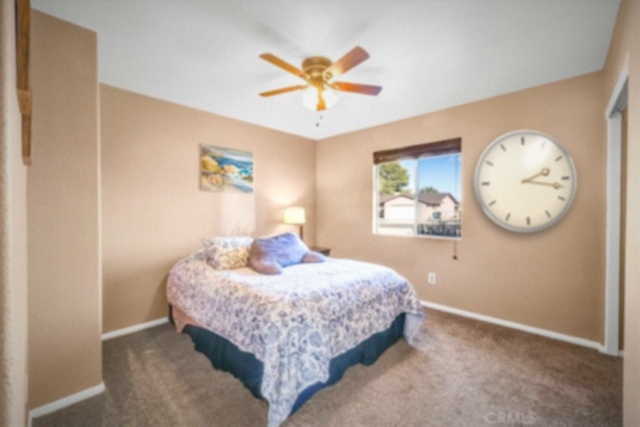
2:17
